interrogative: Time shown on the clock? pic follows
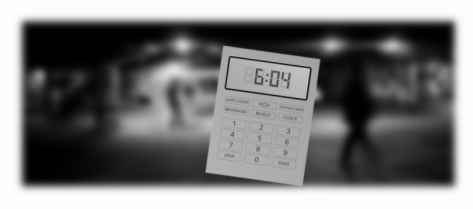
6:04
